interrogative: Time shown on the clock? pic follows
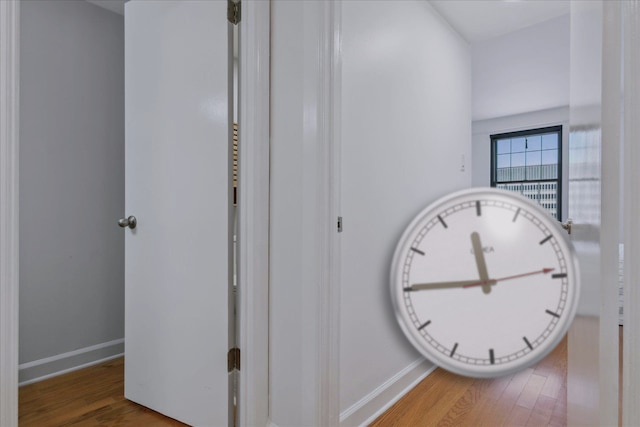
11:45:14
